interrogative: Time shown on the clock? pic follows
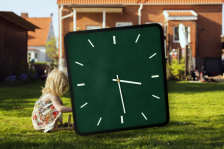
3:29
